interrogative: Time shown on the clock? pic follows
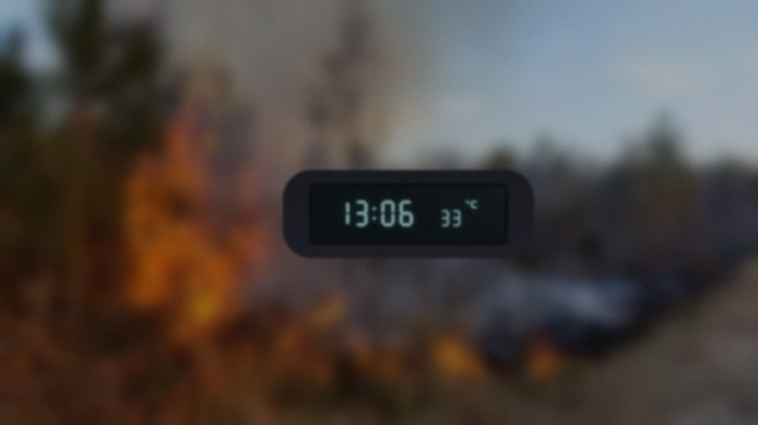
13:06
